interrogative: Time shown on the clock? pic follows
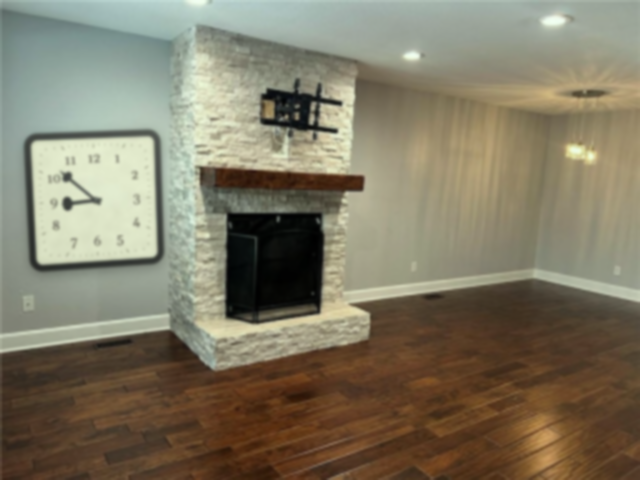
8:52
